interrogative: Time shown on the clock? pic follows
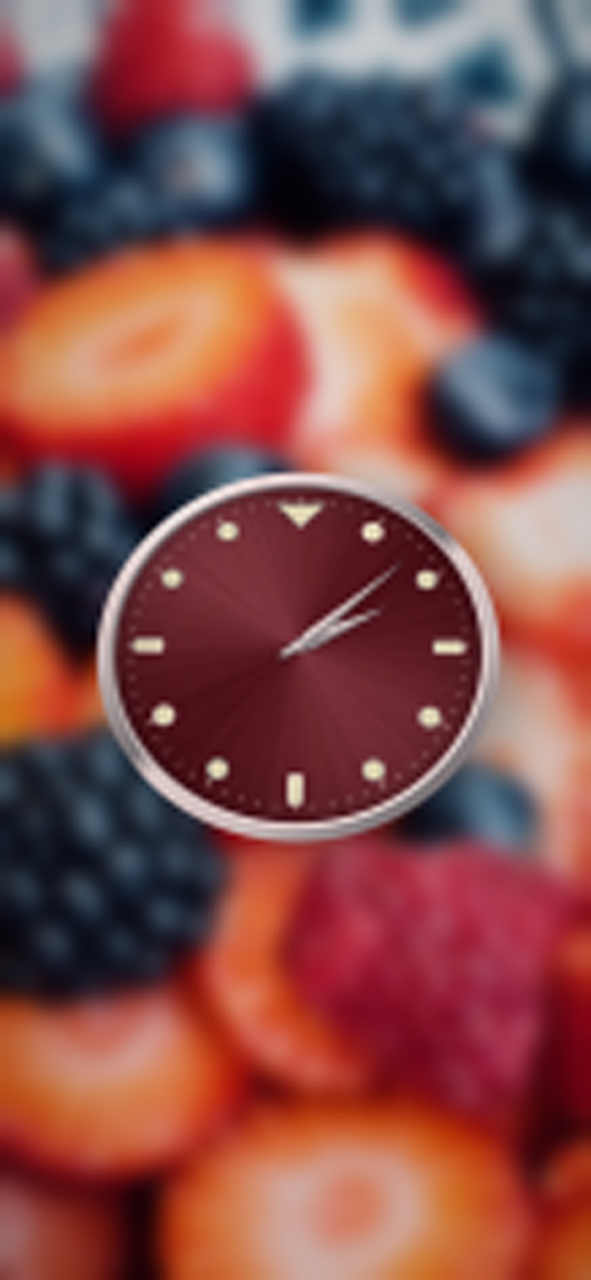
2:08
